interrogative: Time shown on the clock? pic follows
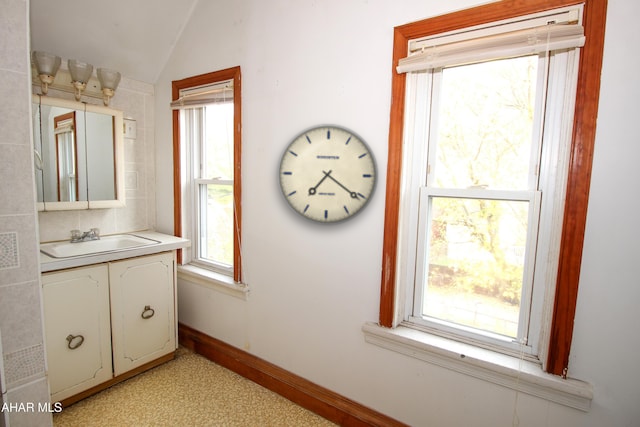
7:21
